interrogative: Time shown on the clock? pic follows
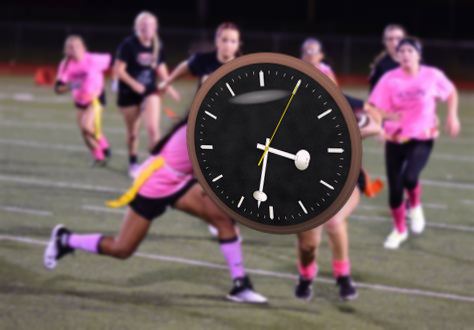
3:32:05
